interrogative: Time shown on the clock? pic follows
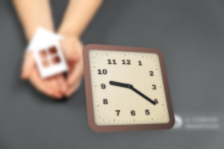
9:21
